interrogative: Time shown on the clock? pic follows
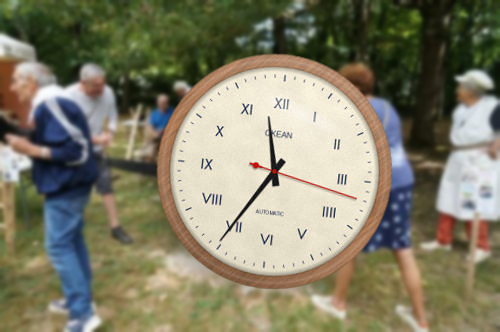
11:35:17
